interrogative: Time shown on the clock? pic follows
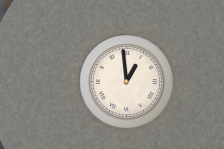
12:59
